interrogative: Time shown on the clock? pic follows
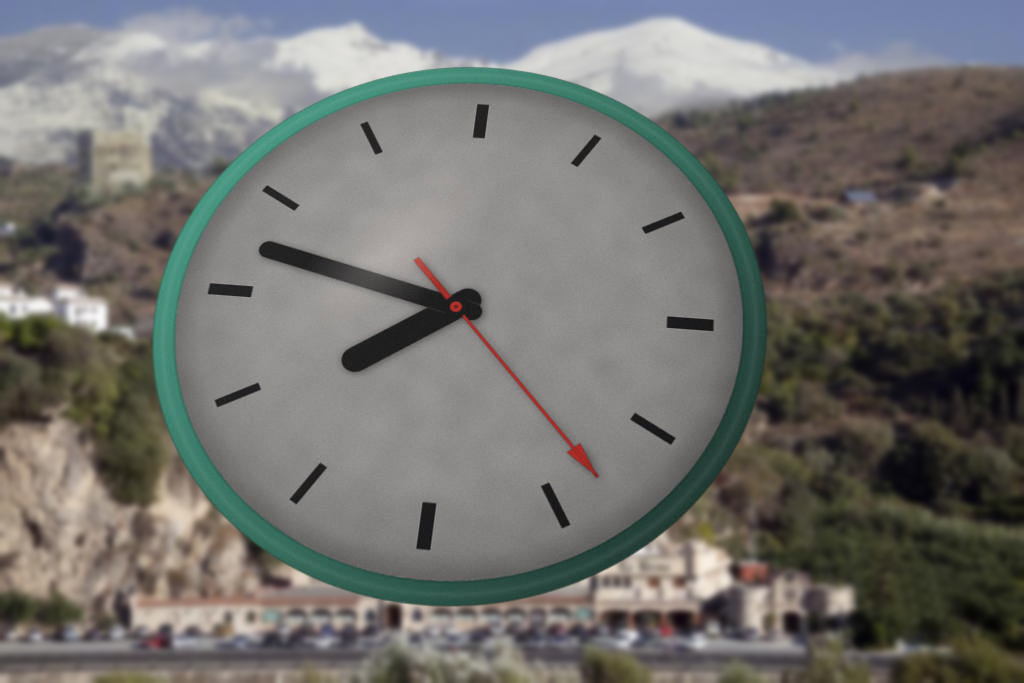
7:47:23
